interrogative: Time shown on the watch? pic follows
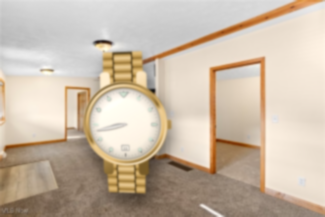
8:43
